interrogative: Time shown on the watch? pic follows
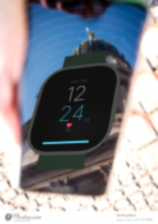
12:24
